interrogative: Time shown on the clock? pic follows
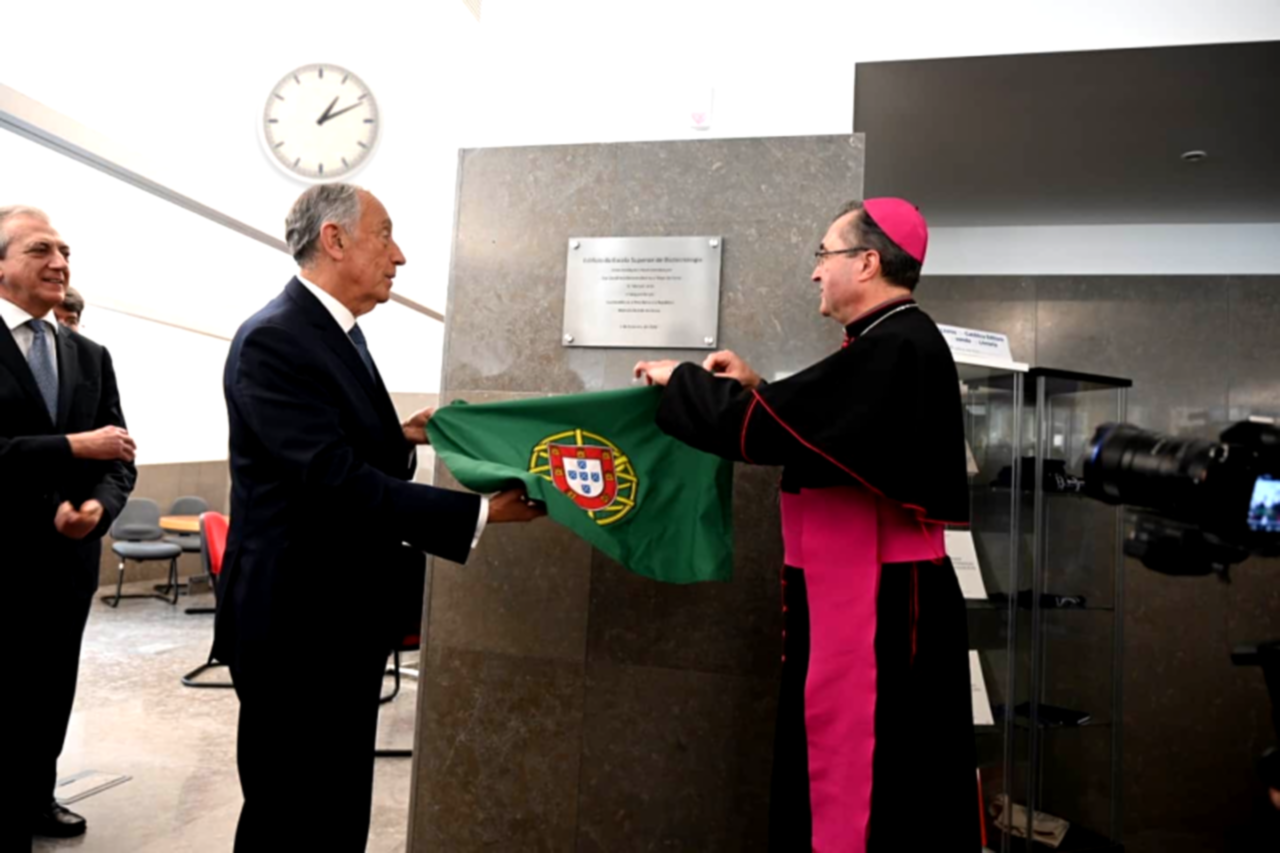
1:11
